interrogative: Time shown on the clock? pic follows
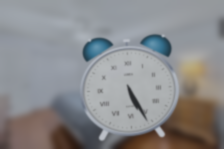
5:26
